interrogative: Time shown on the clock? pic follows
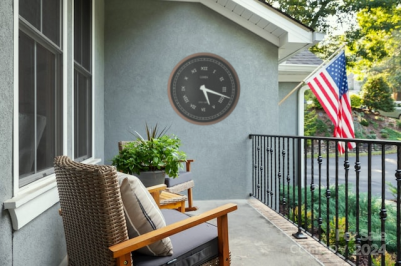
5:18
